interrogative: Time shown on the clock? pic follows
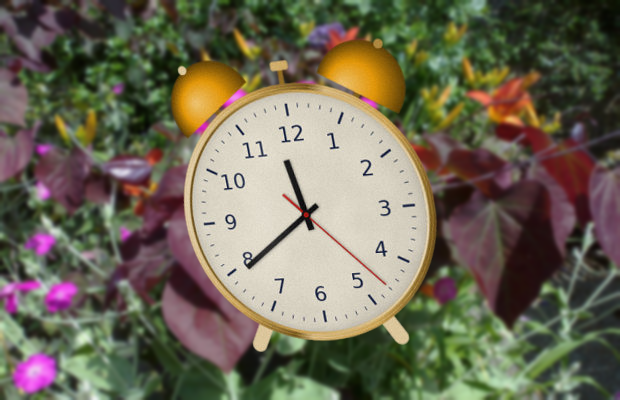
11:39:23
